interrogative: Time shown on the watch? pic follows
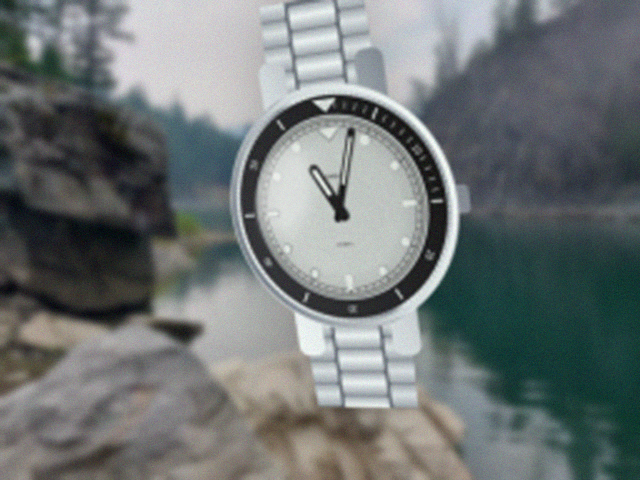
11:03
